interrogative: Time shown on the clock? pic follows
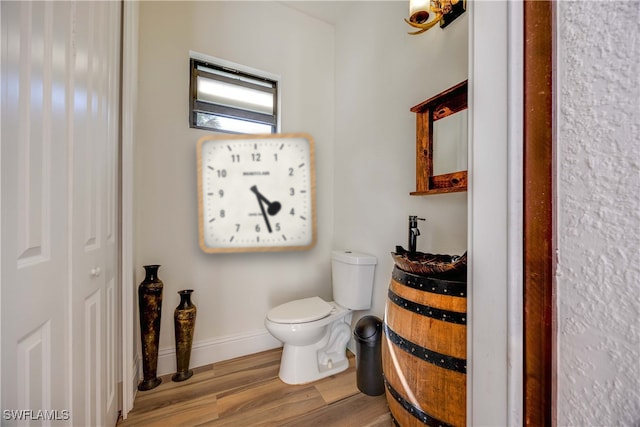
4:27
